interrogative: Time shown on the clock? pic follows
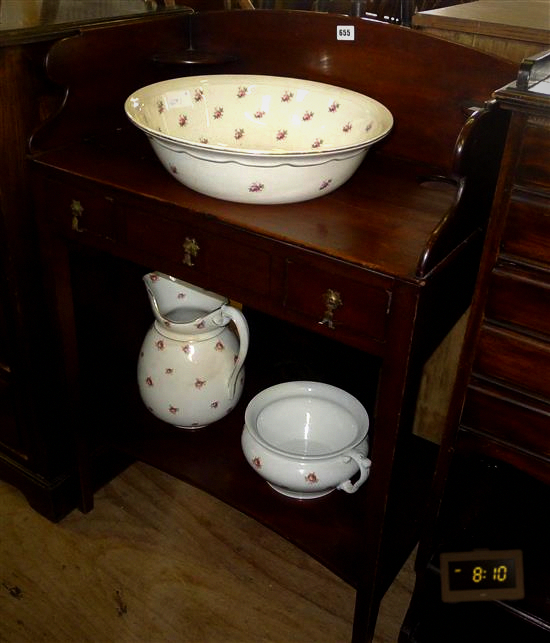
8:10
